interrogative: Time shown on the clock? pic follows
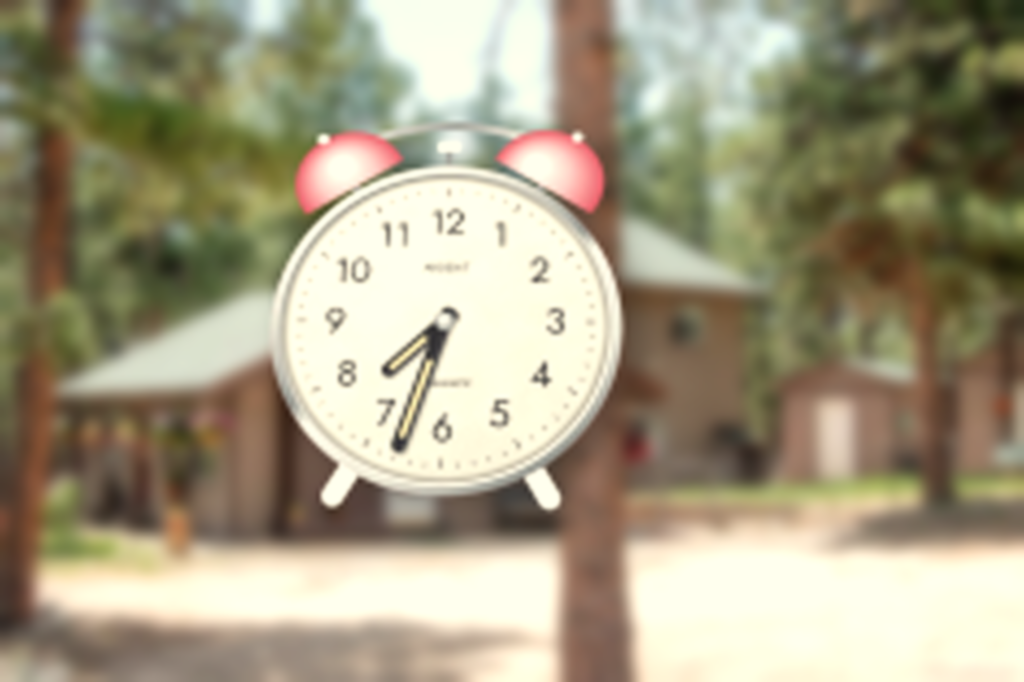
7:33
